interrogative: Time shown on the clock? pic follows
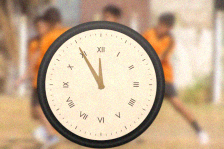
11:55
